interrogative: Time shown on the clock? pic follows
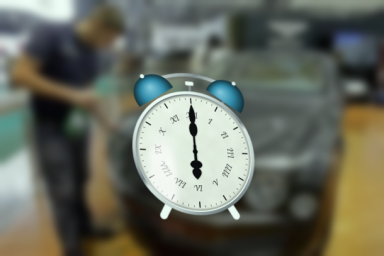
6:00
